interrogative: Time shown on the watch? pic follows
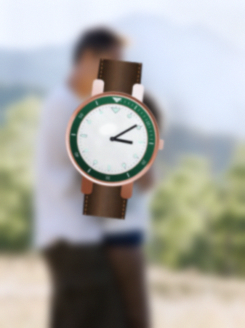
3:09
